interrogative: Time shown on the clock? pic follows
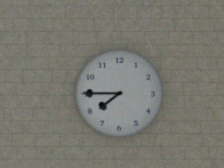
7:45
